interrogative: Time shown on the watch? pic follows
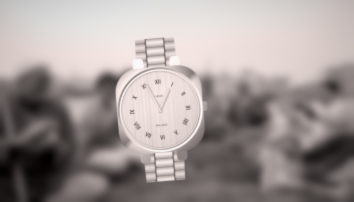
12:56
